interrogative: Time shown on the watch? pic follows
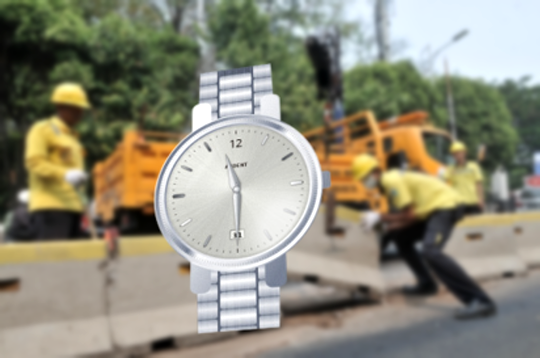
11:30
